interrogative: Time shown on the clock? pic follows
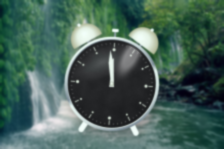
11:59
